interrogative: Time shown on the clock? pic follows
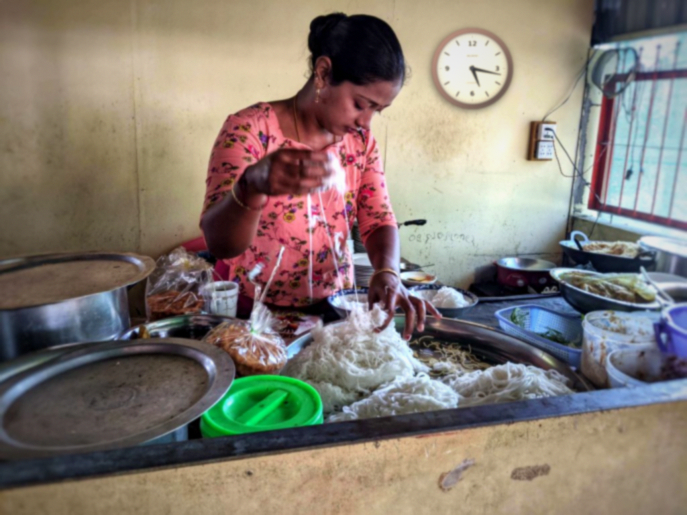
5:17
